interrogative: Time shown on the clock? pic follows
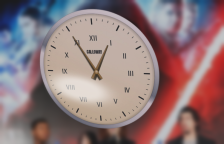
12:55
